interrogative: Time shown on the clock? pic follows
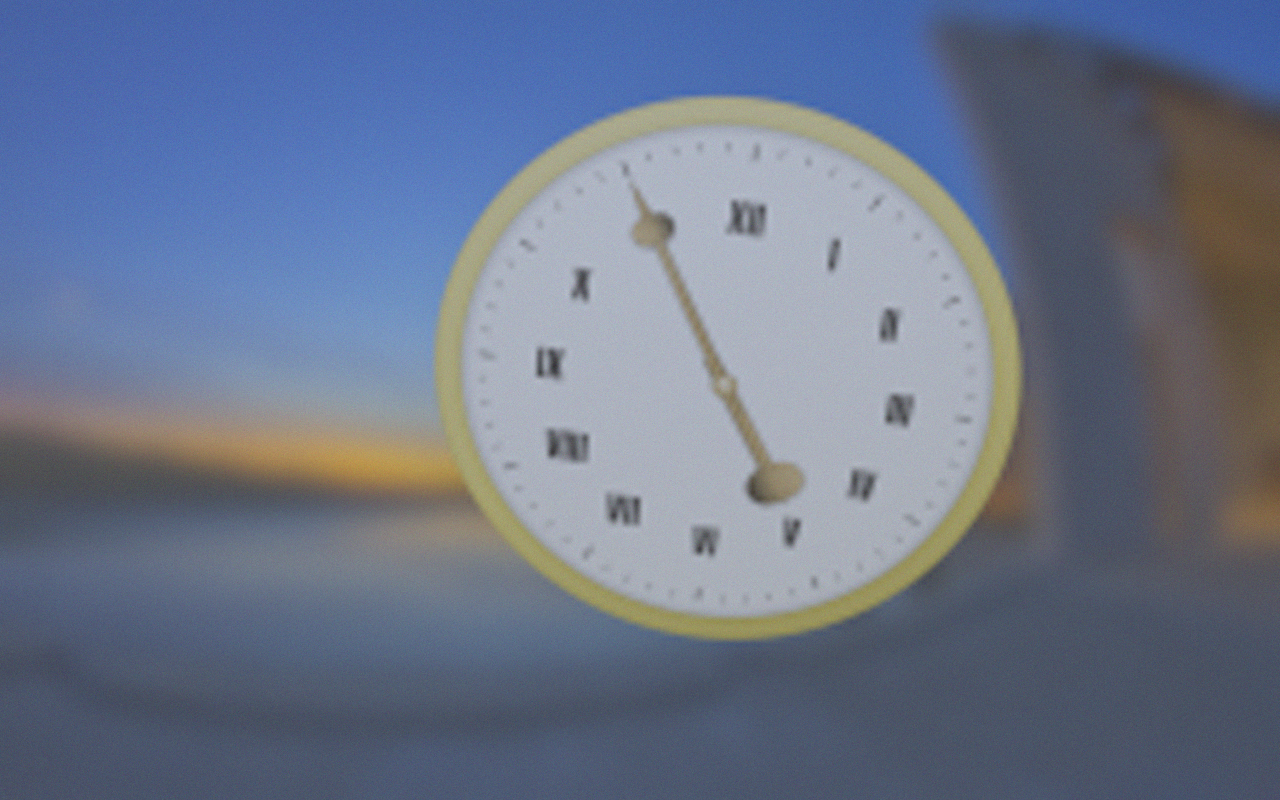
4:55
